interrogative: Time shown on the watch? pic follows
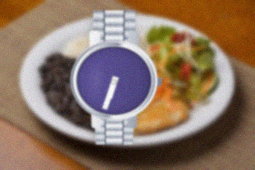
6:33
